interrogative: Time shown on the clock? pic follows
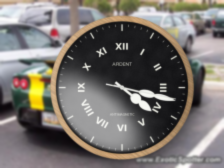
4:17:17
